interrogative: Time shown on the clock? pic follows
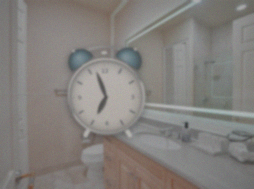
6:57
